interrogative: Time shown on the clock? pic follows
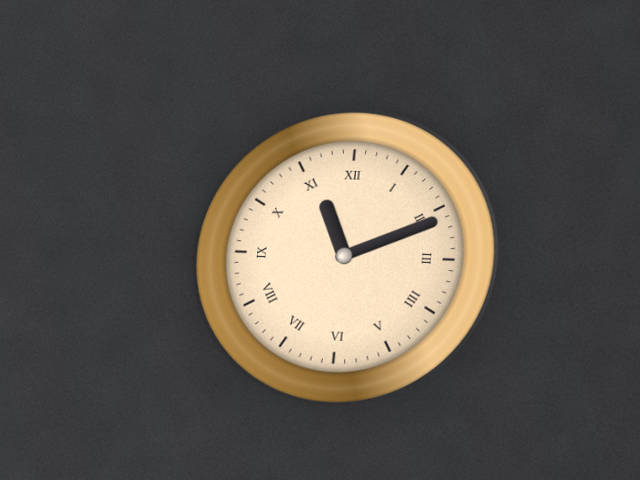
11:11
